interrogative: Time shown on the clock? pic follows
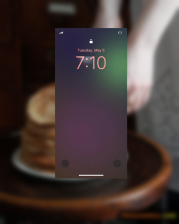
7:10
